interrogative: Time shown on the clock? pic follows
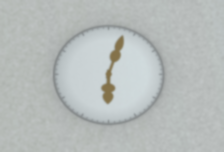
6:03
